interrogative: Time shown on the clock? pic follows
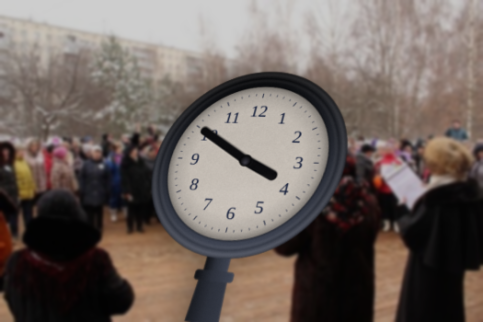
3:50
